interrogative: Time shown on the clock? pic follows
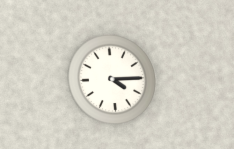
4:15
